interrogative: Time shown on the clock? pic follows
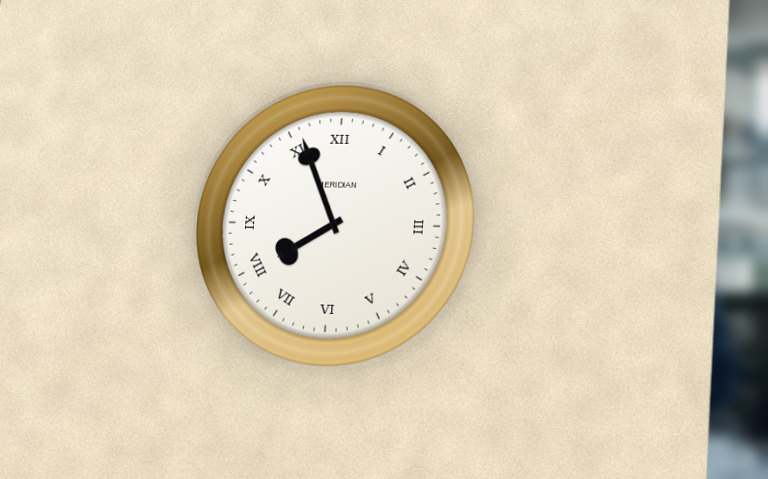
7:56
